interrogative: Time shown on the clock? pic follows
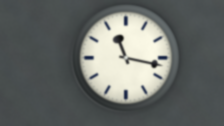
11:17
